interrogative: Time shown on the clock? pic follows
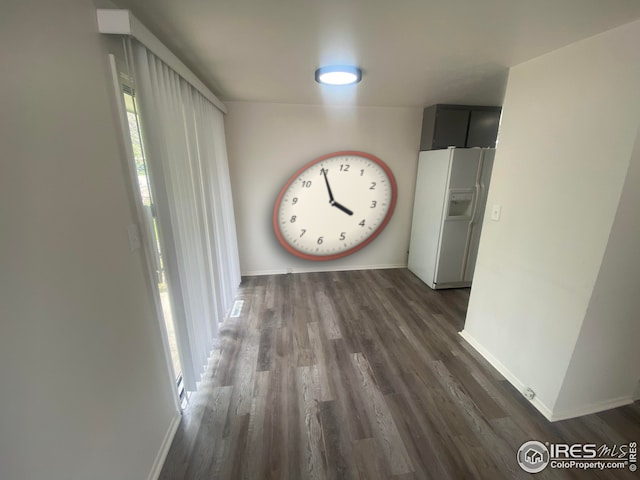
3:55
